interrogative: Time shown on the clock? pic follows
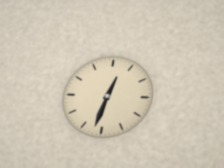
12:32
